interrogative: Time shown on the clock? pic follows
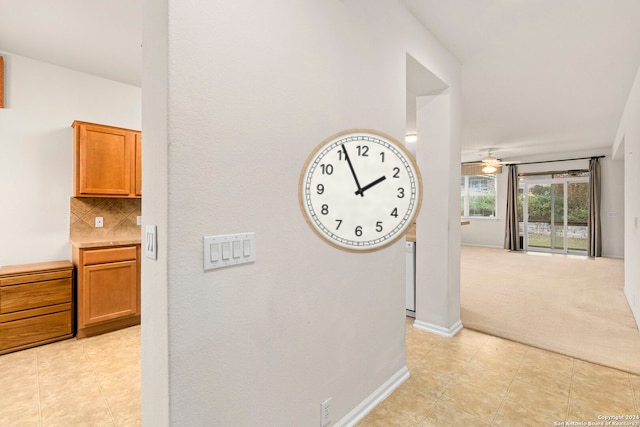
1:56
